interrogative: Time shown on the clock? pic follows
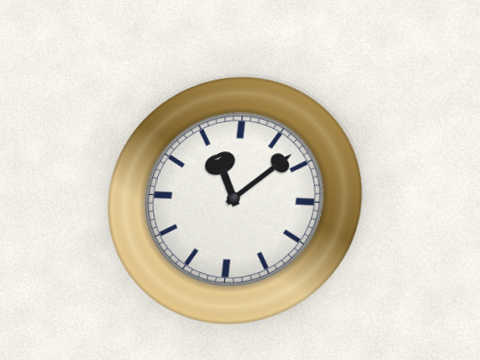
11:08
